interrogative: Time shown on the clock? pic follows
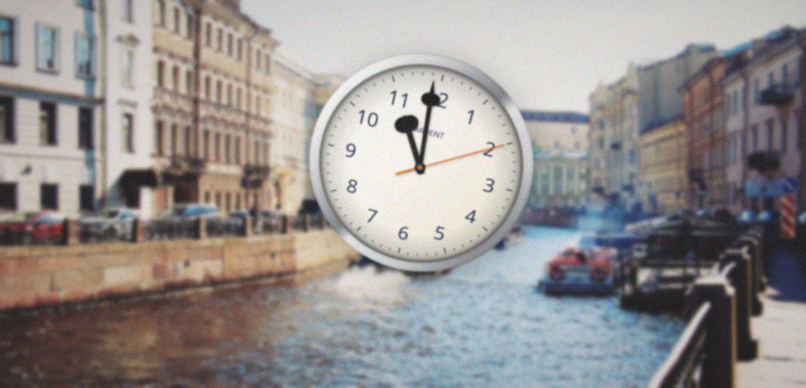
10:59:10
